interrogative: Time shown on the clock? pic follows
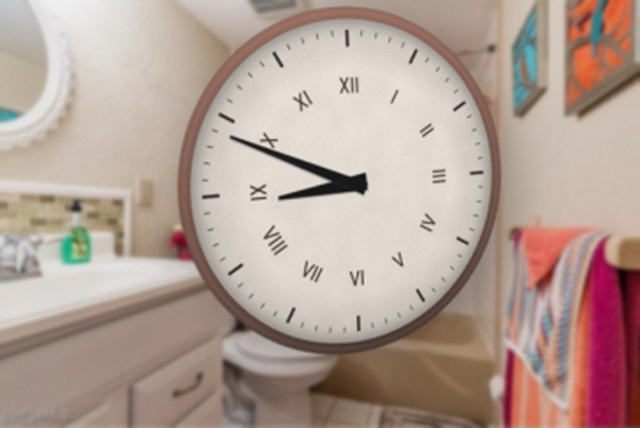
8:49
